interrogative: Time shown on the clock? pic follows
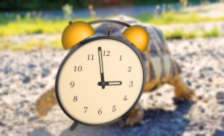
2:58
